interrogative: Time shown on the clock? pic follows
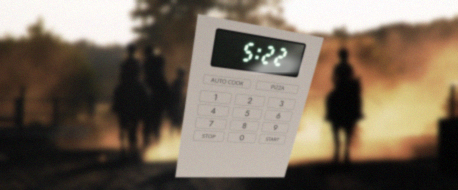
5:22
